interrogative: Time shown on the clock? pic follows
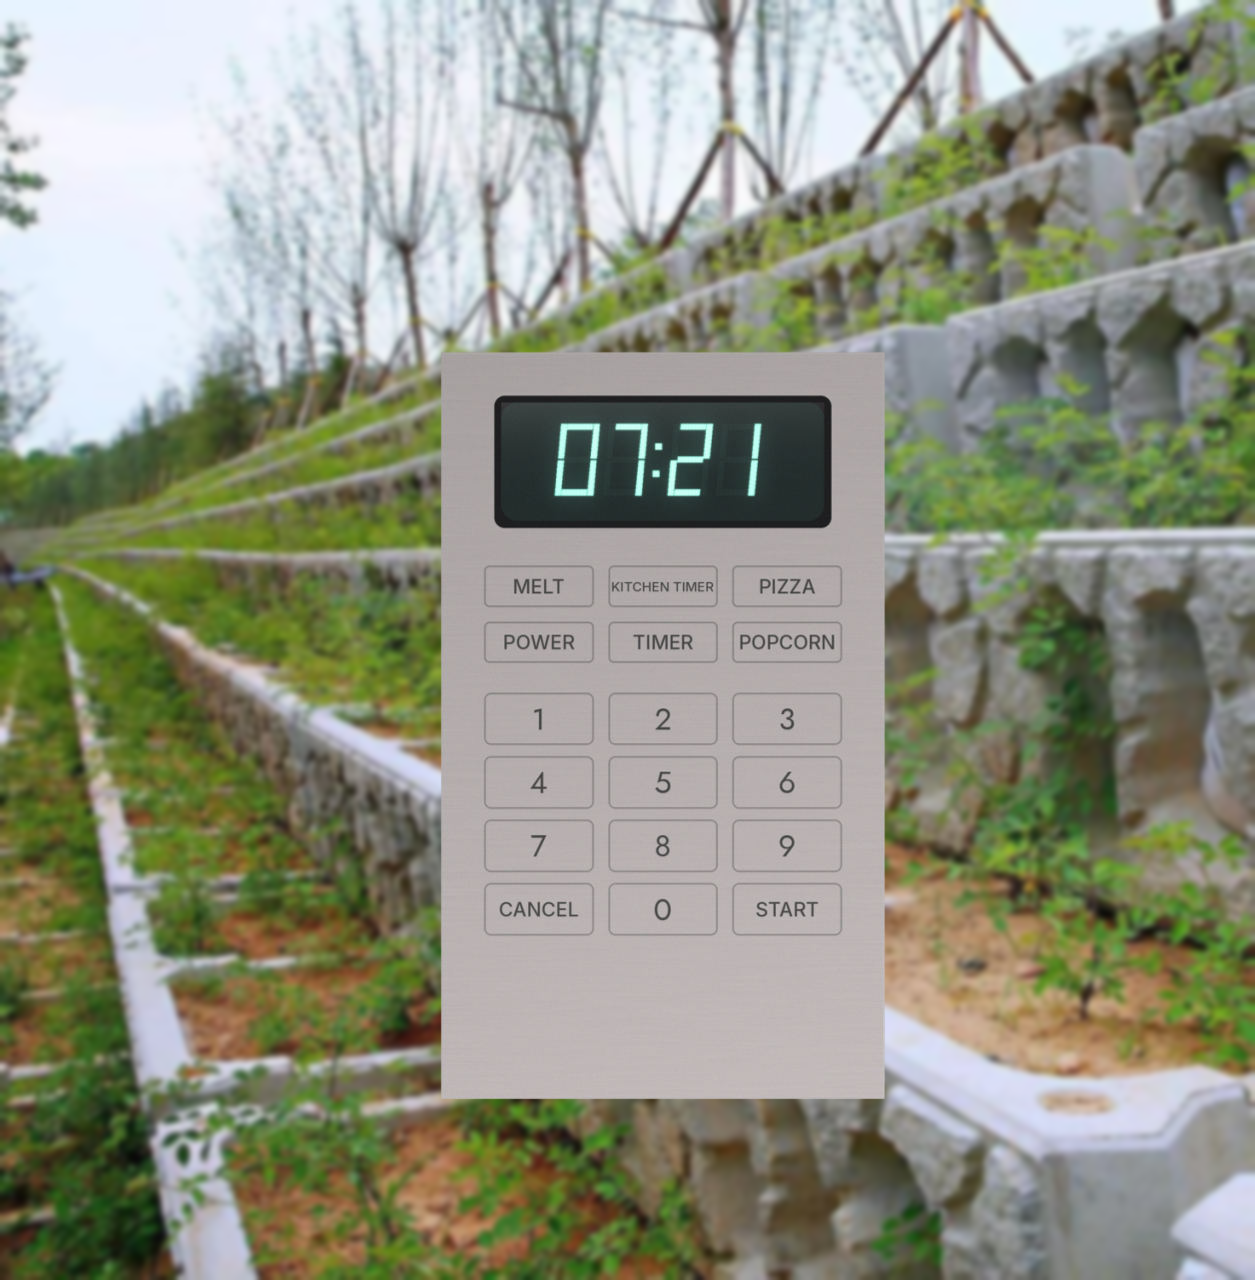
7:21
